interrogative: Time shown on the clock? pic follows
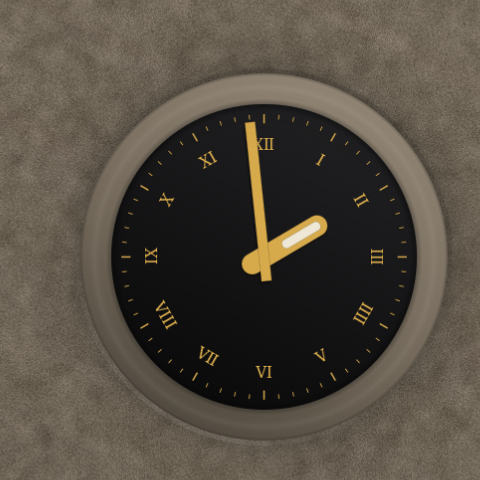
1:59
